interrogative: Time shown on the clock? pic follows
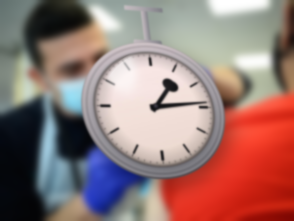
1:14
